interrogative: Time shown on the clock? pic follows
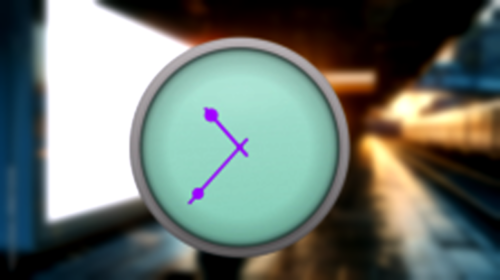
10:37
